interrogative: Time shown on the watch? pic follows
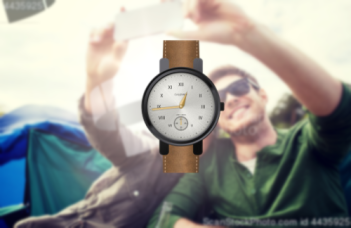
12:44
